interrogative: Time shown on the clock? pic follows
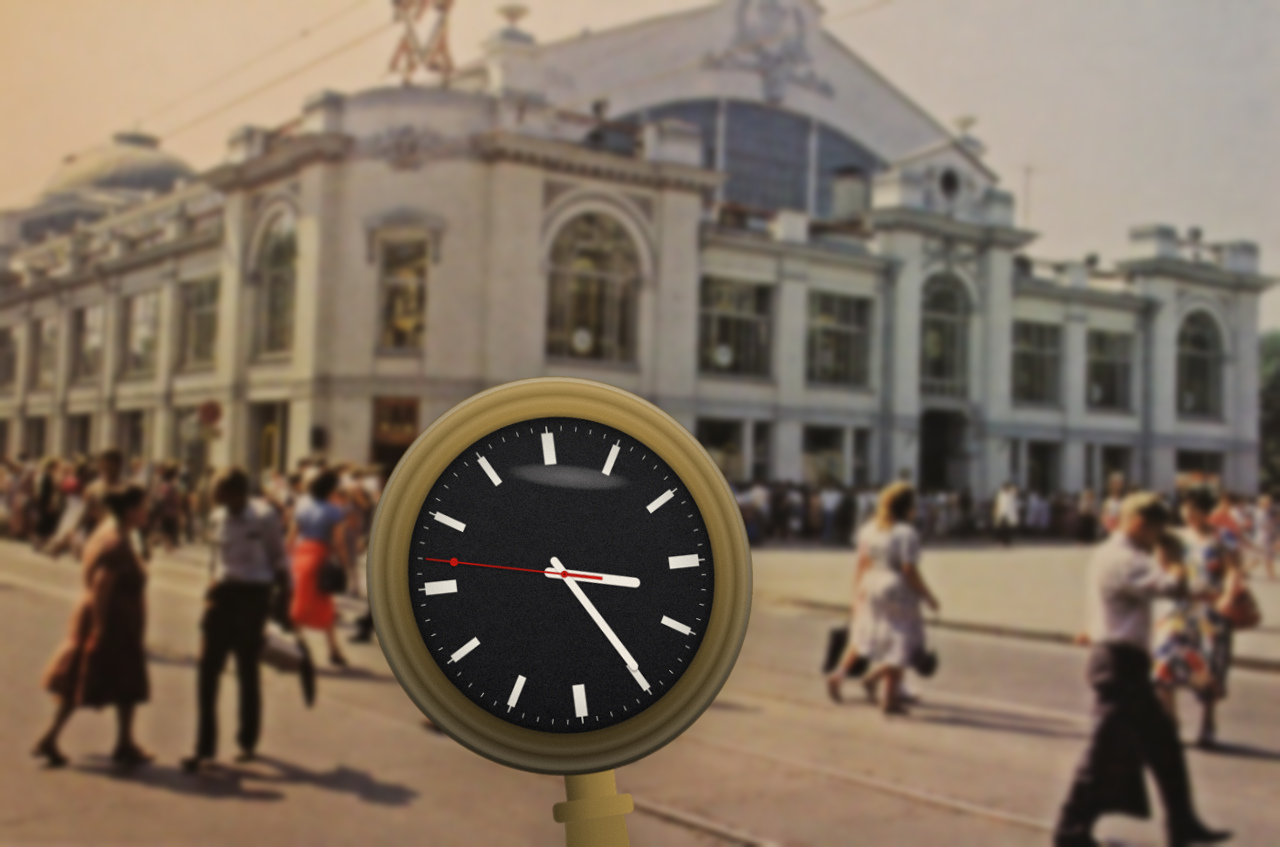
3:24:47
